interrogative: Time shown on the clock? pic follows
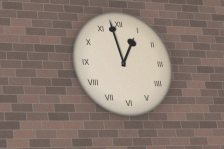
12:58
